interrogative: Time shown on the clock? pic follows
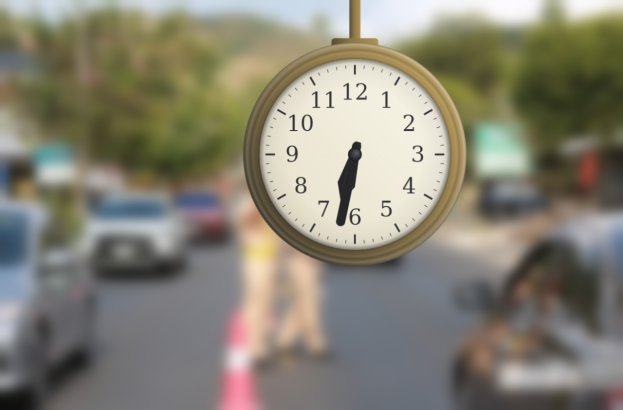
6:32
